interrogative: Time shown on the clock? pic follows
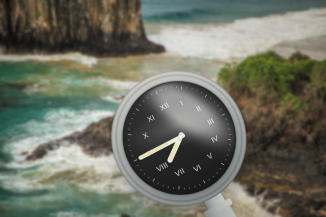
7:45
